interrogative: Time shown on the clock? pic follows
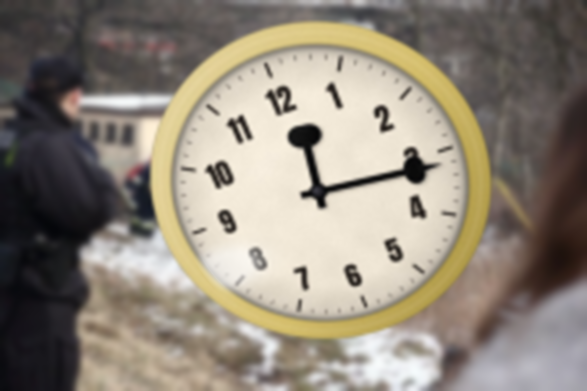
12:16
